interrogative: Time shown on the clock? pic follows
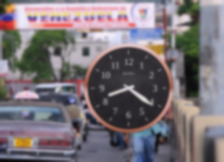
8:21
